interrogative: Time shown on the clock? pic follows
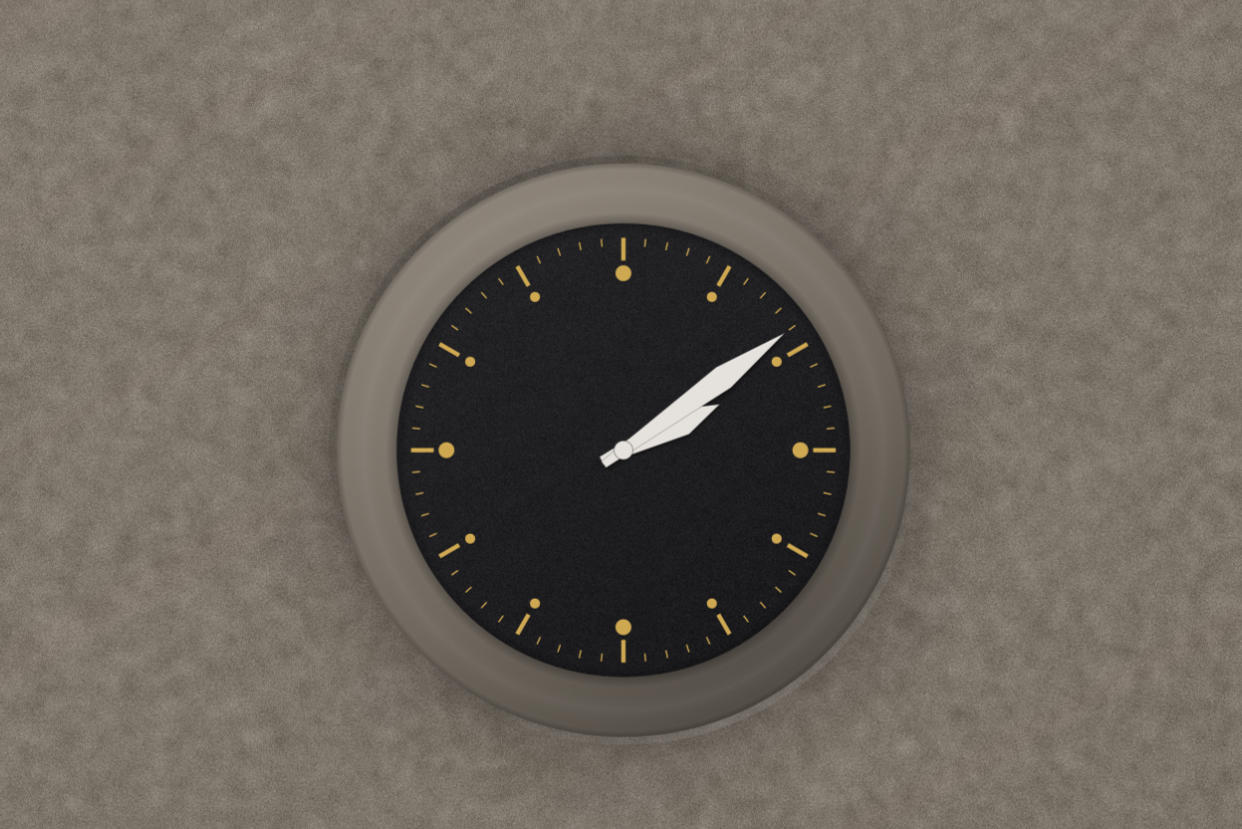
2:09
